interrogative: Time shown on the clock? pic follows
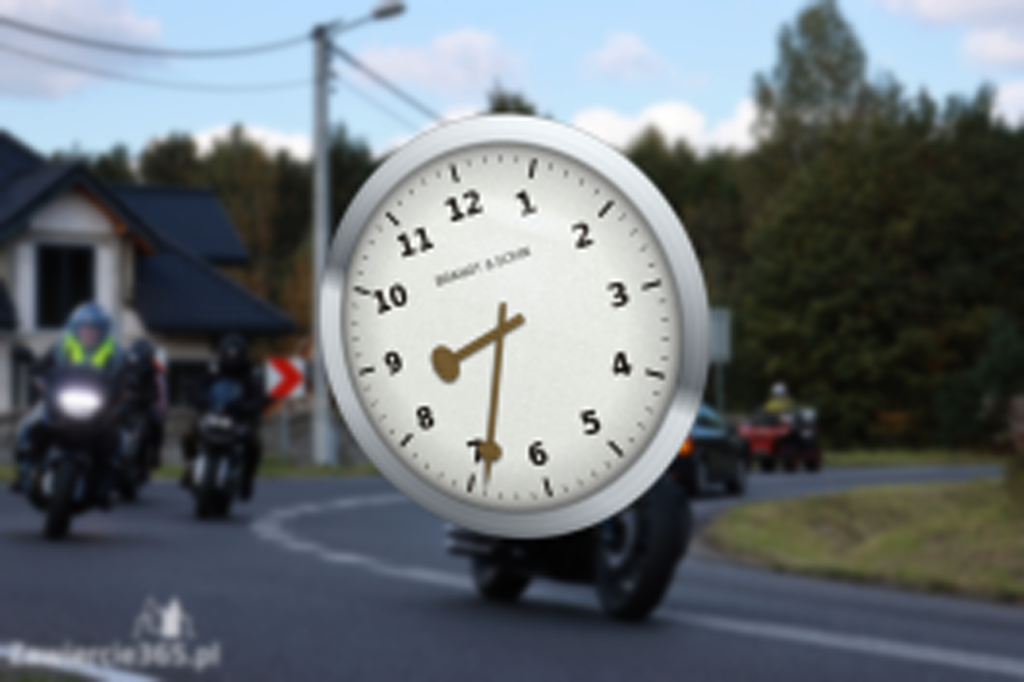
8:34
